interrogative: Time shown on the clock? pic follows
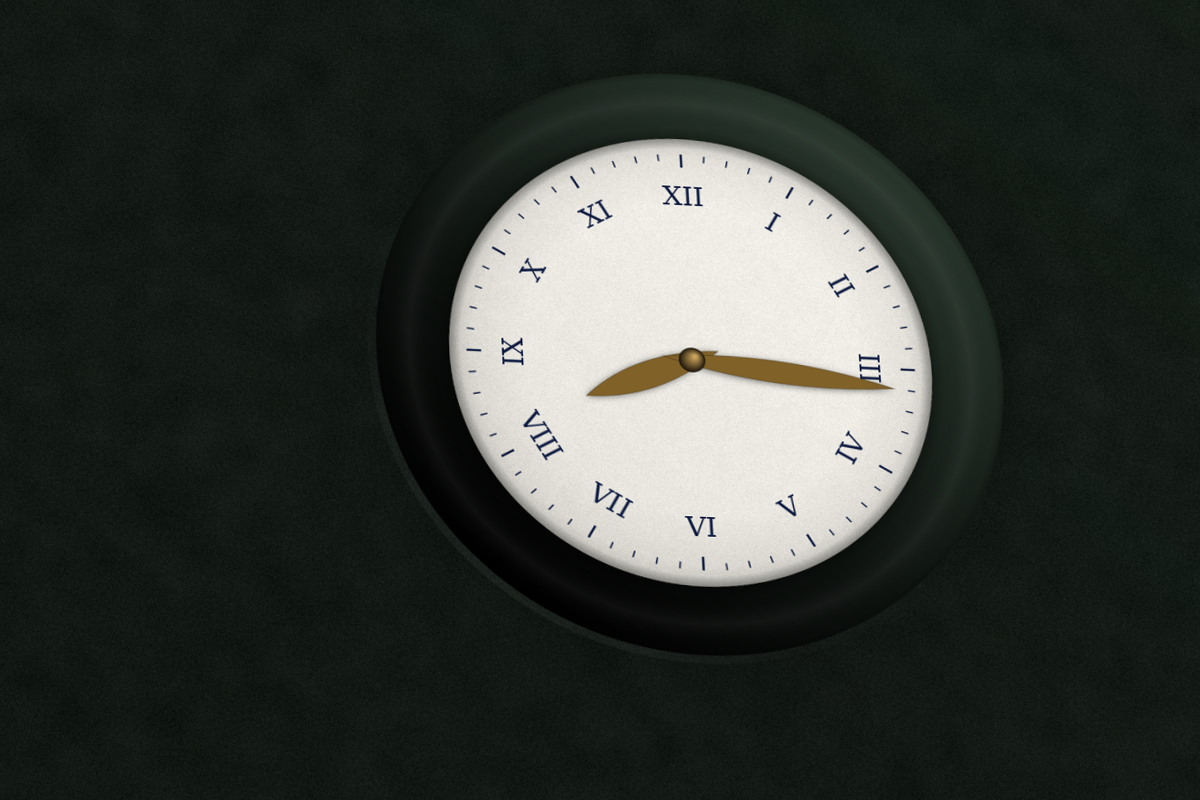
8:16
